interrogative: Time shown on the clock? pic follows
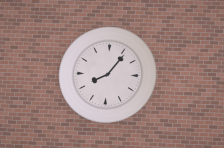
8:06
